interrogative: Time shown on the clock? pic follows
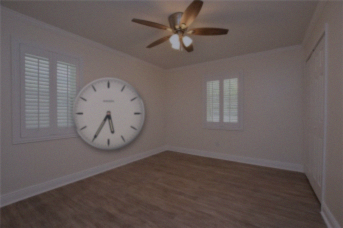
5:35
